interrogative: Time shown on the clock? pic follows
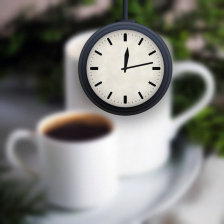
12:13
